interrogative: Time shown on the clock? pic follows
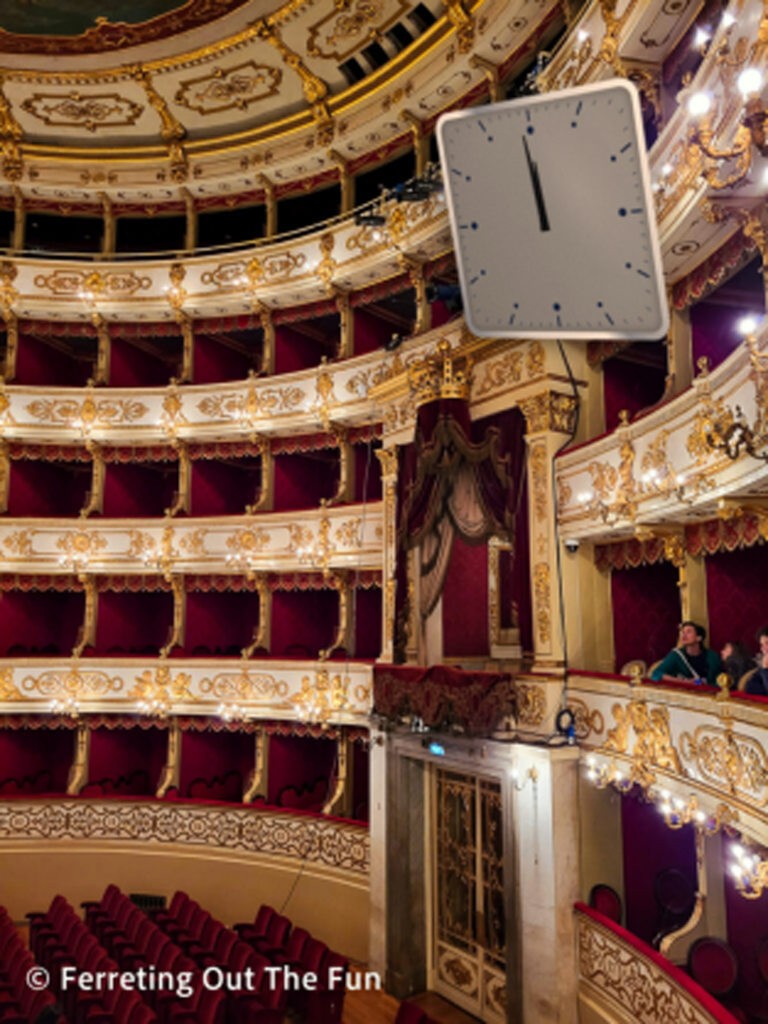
11:59
